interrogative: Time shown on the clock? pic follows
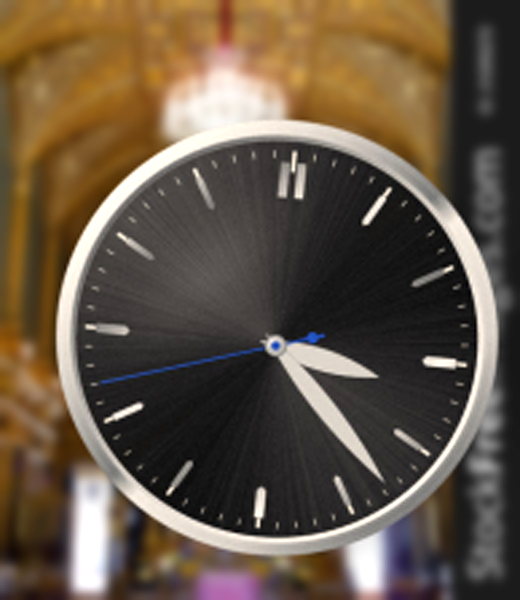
3:22:42
